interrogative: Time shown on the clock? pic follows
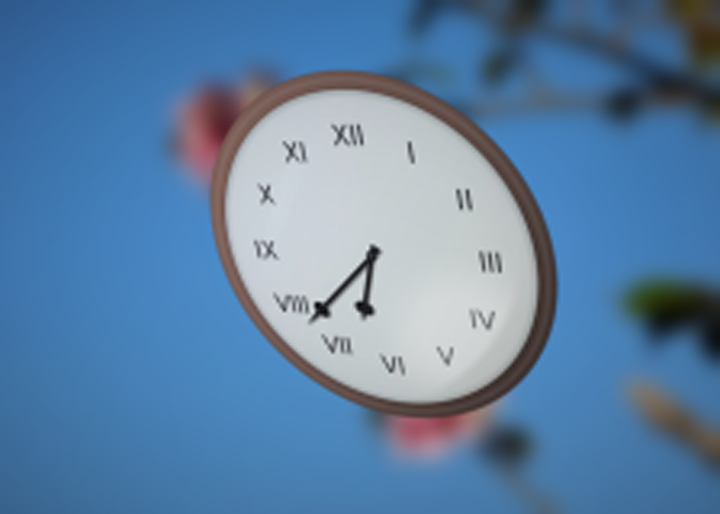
6:38
